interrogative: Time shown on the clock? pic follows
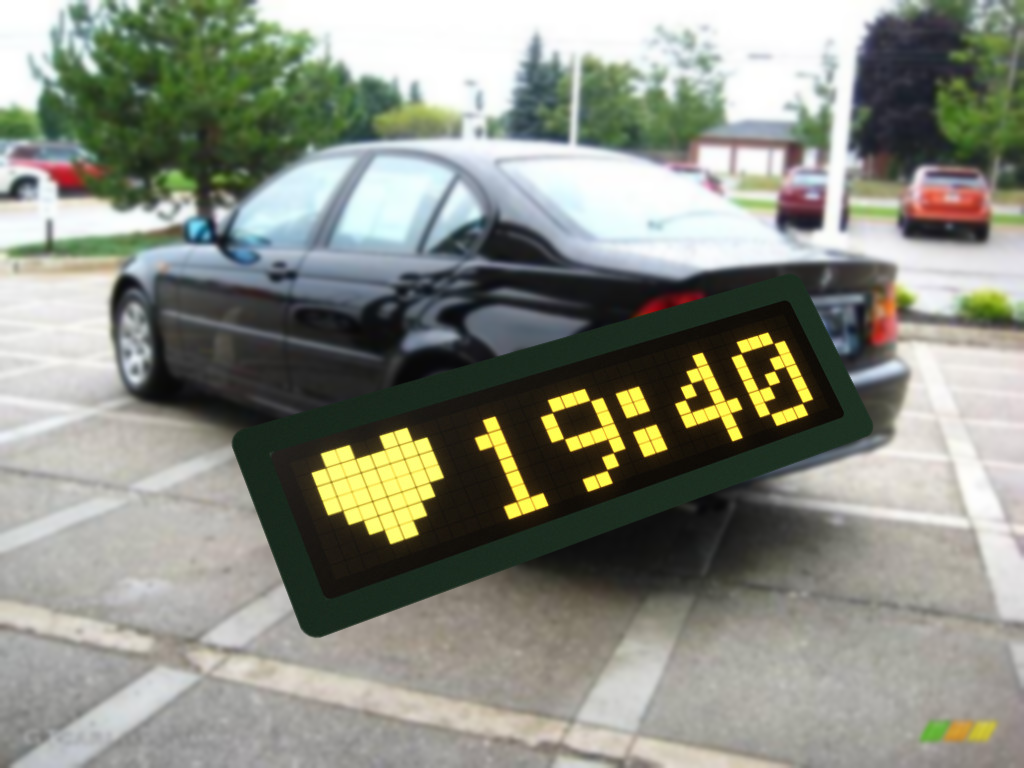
19:40
